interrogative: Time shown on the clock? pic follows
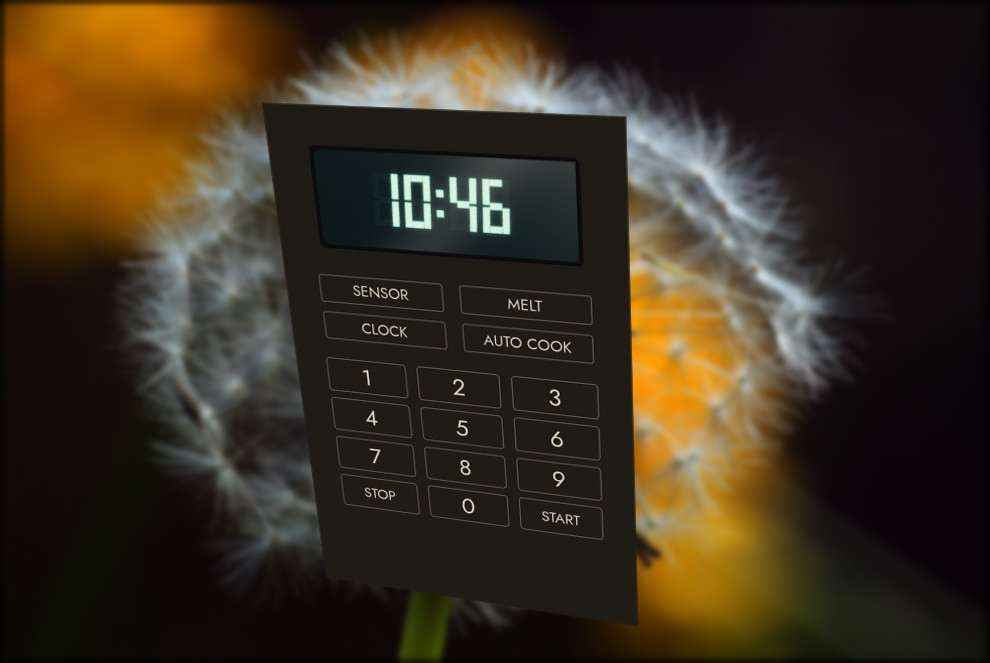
10:46
